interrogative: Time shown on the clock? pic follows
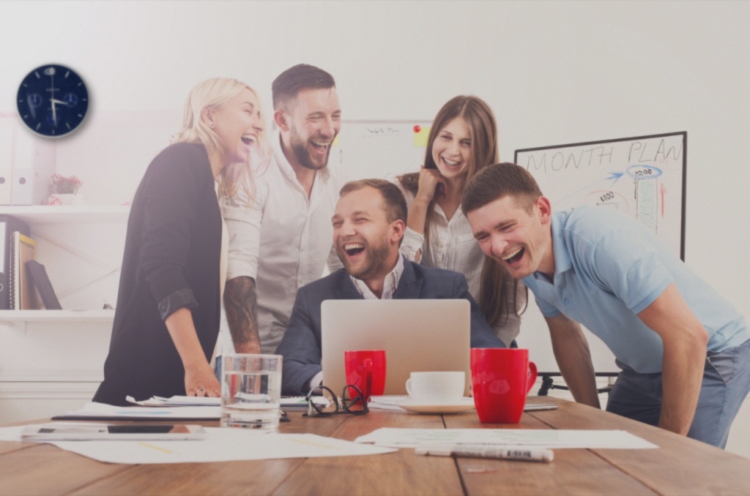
3:29
